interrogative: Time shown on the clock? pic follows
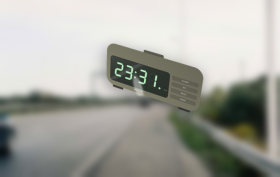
23:31
